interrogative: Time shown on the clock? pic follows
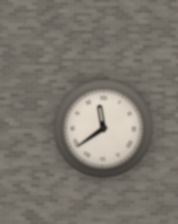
11:39
